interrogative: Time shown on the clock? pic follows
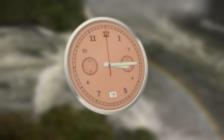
3:15
